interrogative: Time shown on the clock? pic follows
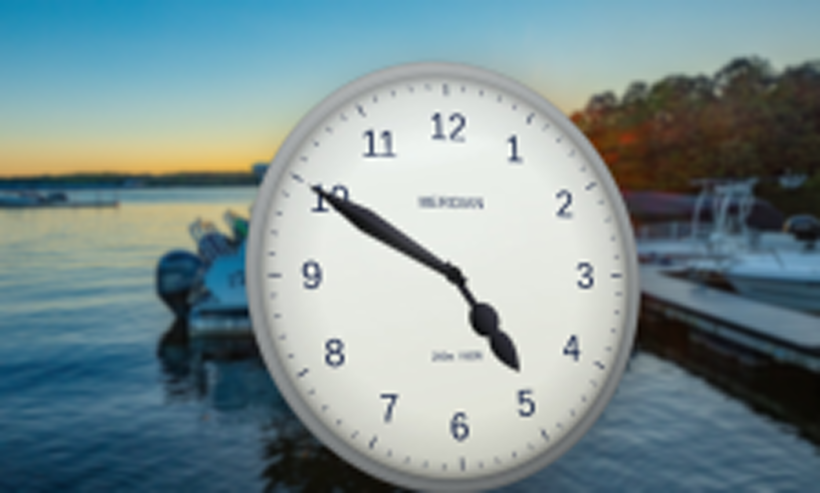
4:50
